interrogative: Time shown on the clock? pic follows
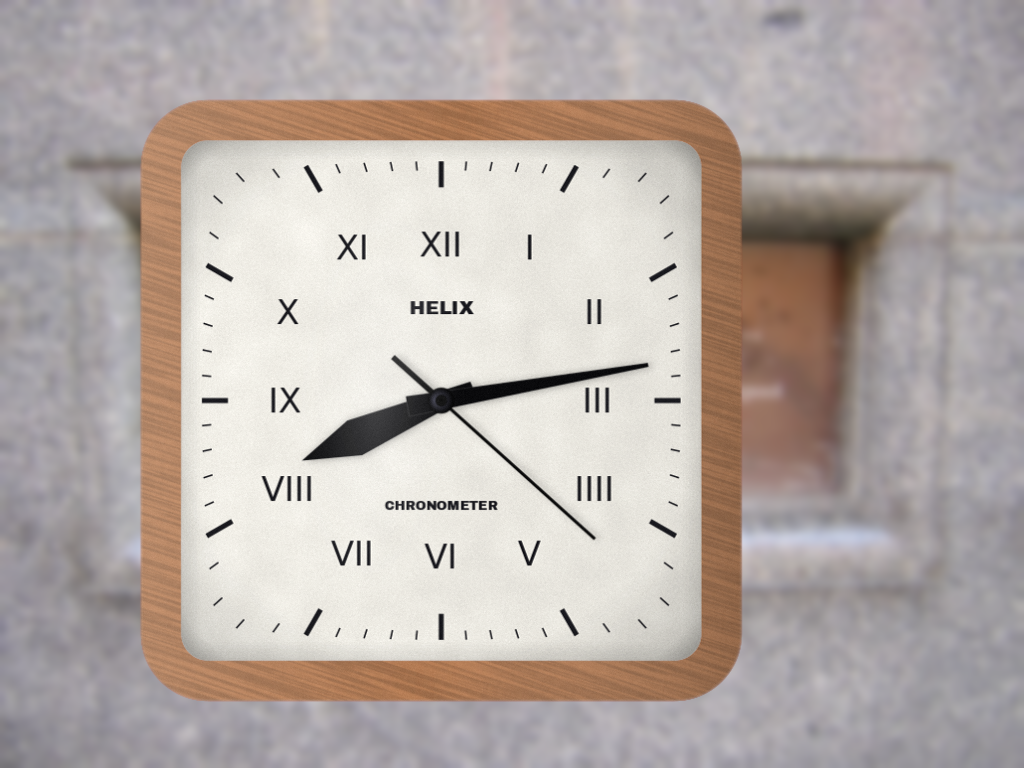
8:13:22
